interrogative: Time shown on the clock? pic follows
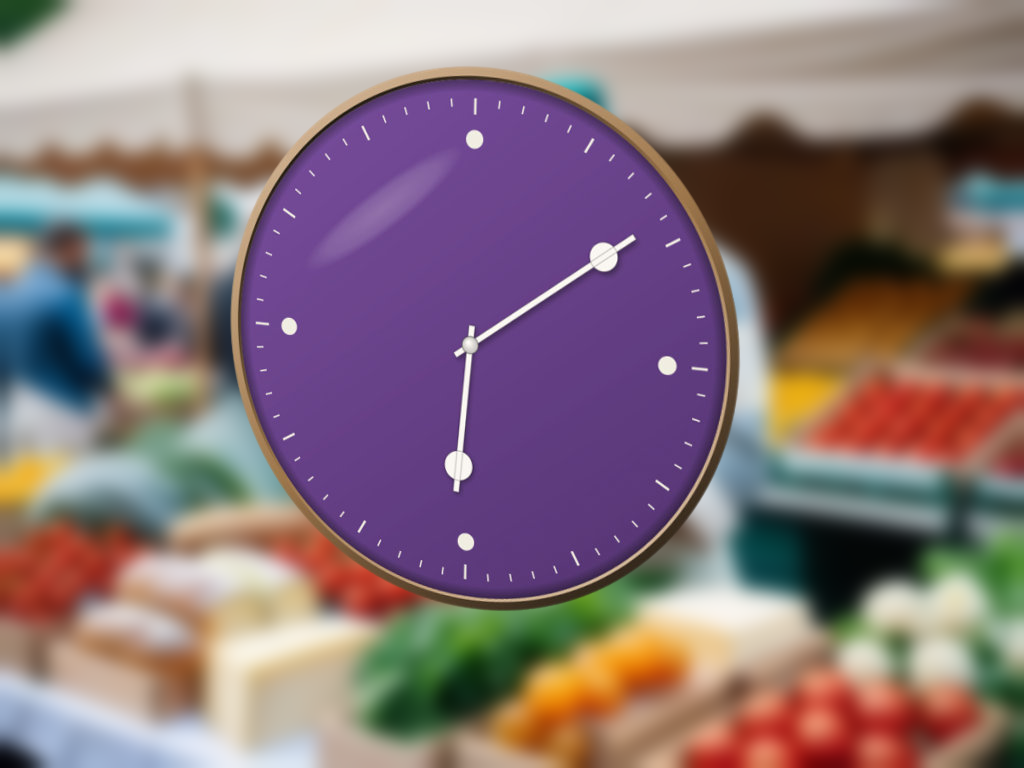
6:09
